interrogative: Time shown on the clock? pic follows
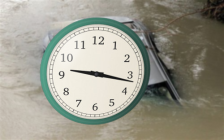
9:17
